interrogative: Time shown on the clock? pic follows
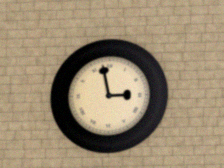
2:58
